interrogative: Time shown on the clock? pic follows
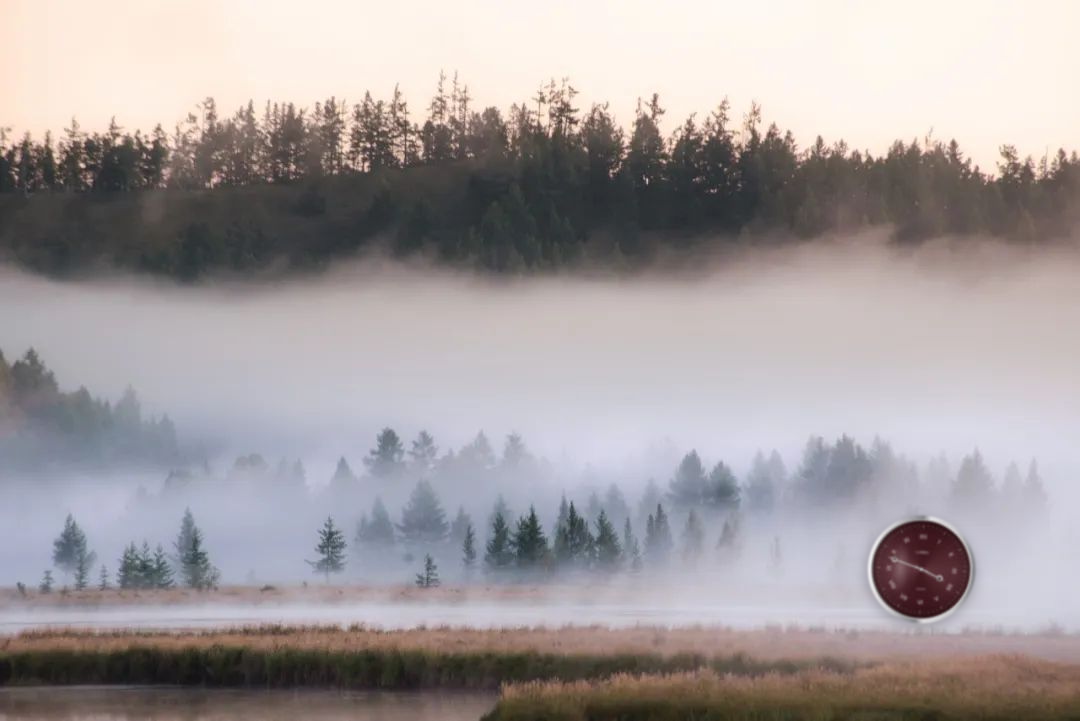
3:48
